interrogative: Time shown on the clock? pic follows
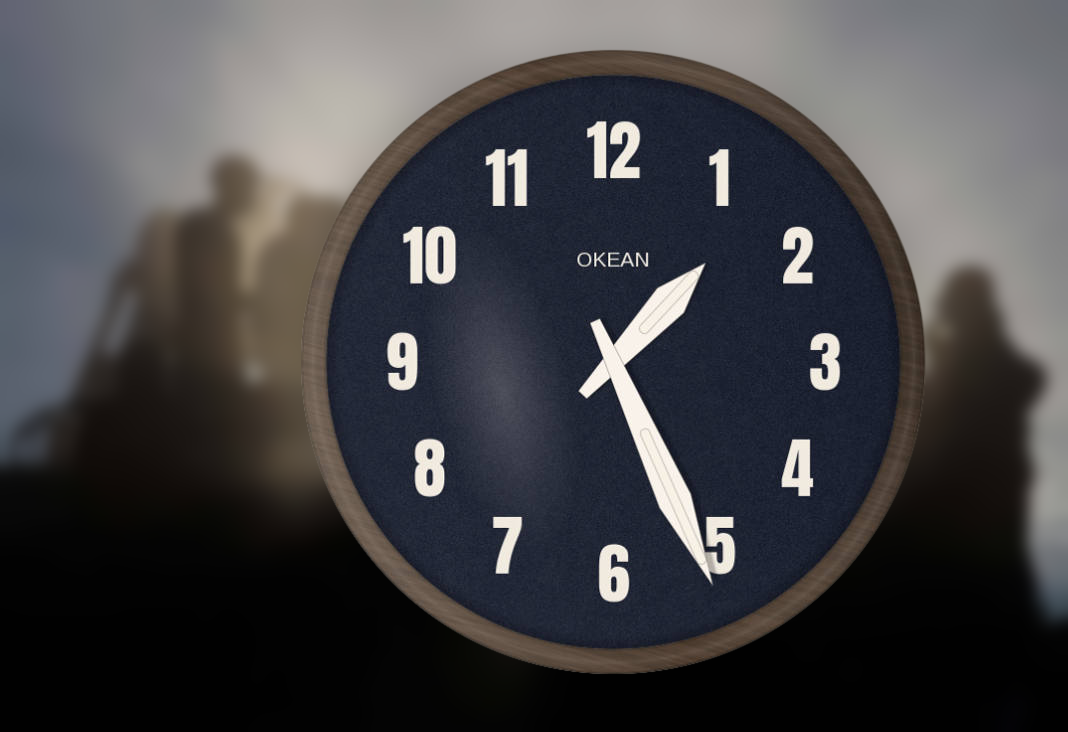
1:26
